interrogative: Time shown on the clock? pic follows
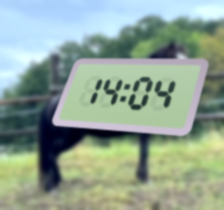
14:04
